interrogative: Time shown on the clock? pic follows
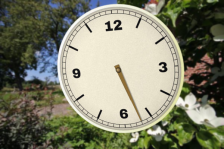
5:27
